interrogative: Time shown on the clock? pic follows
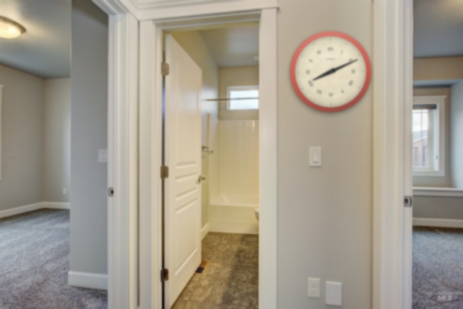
8:11
